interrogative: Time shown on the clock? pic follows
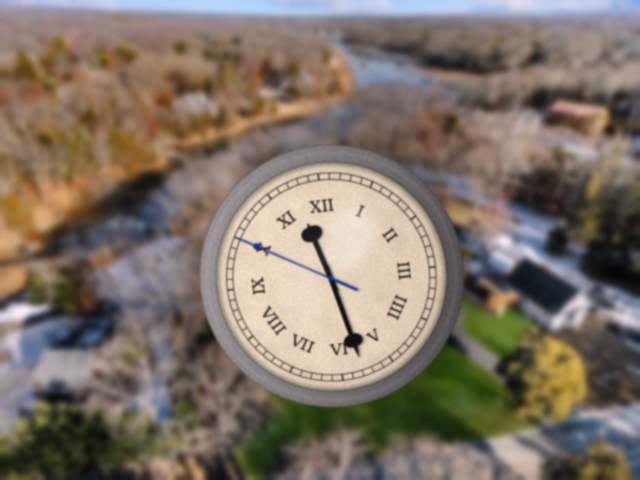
11:27:50
